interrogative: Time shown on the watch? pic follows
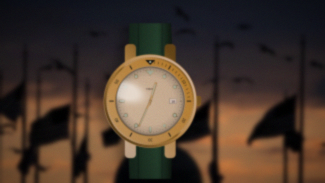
12:34
